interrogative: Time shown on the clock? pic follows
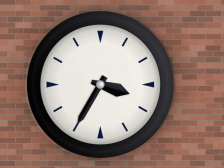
3:35
